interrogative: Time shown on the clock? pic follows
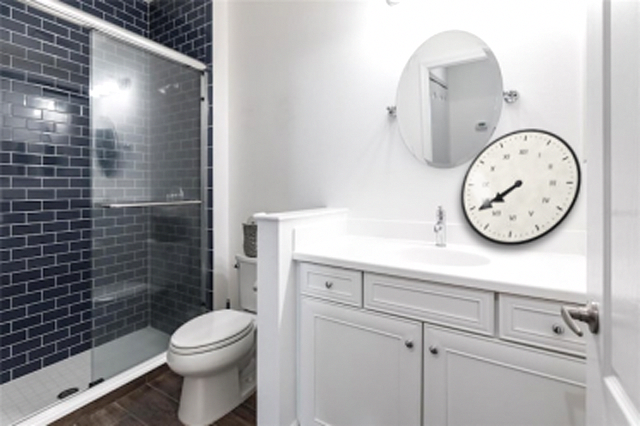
7:39
